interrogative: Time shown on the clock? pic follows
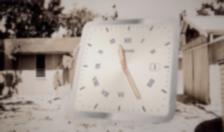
11:25
